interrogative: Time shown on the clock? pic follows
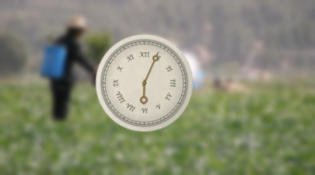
6:04
